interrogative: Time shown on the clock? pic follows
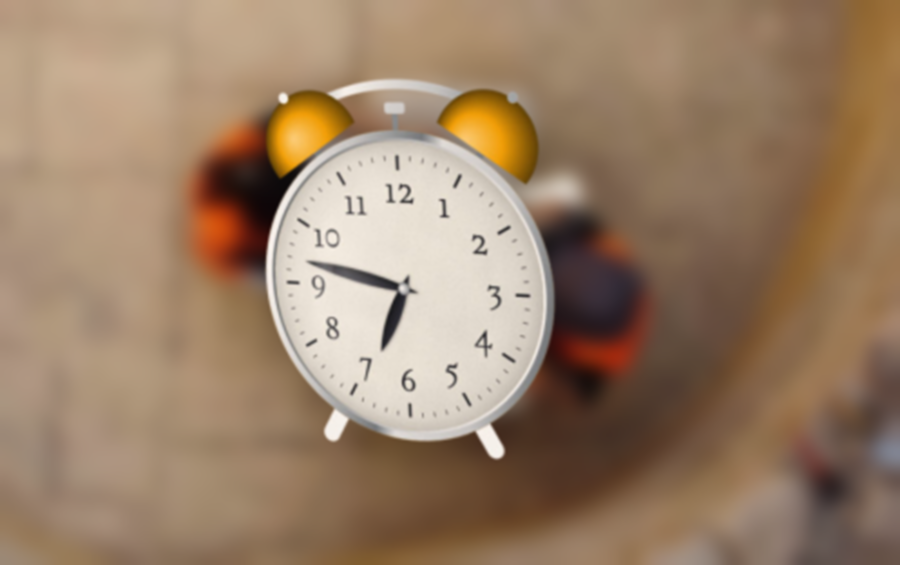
6:47
